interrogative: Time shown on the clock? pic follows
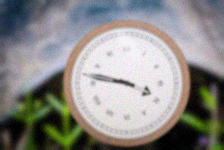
3:47
